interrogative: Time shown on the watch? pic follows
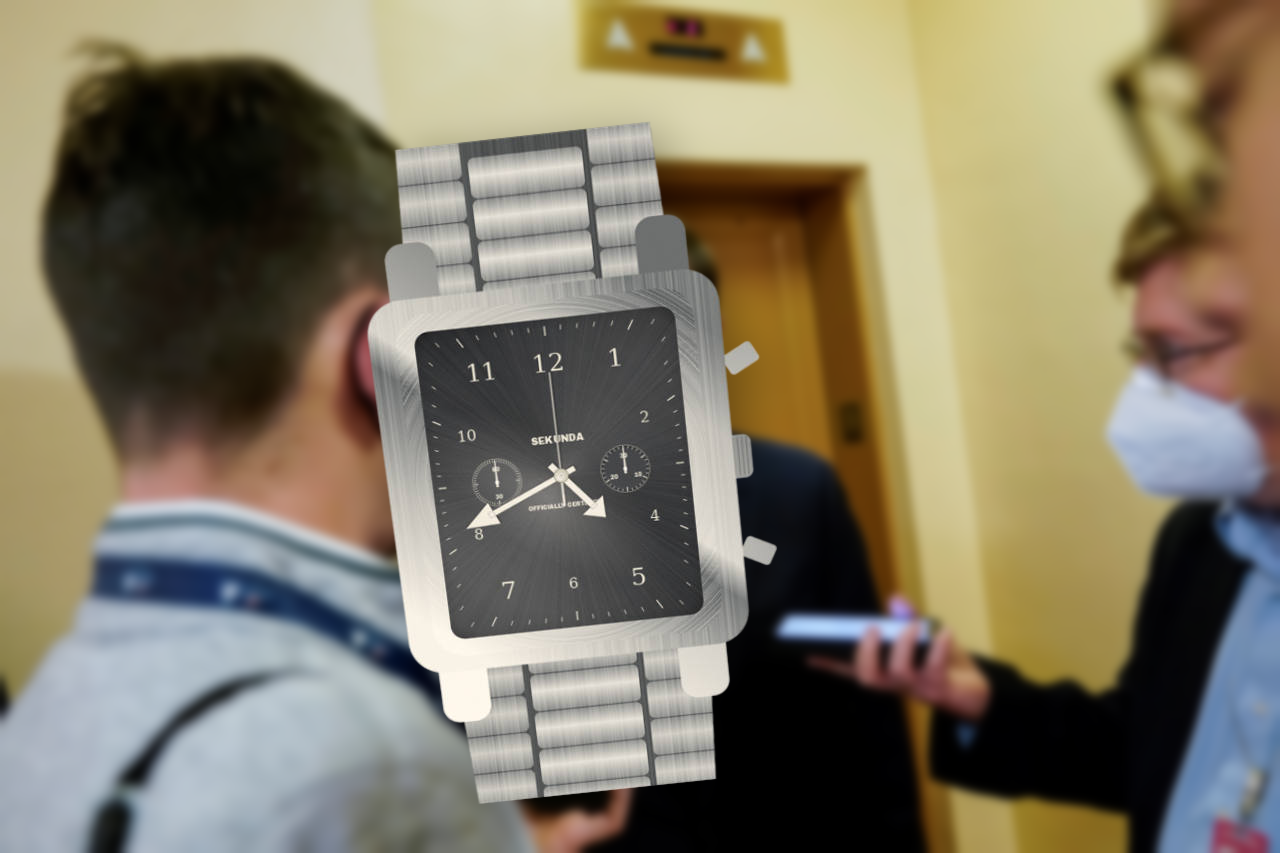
4:41
